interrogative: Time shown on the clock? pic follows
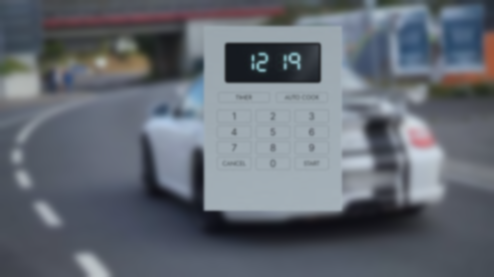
12:19
